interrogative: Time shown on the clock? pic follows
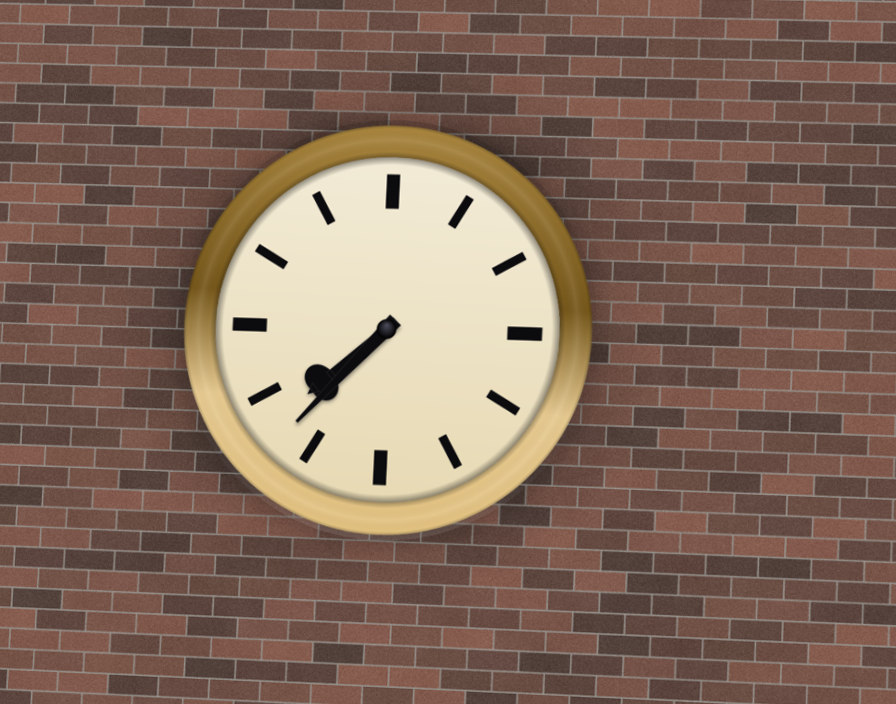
7:37
